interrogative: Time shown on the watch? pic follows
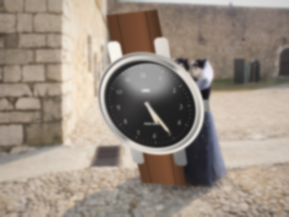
5:25
